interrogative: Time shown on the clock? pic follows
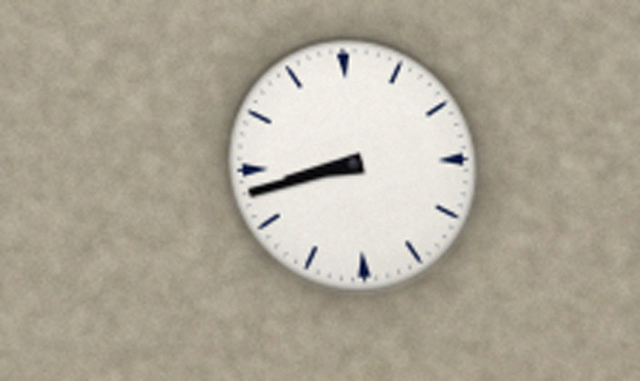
8:43
